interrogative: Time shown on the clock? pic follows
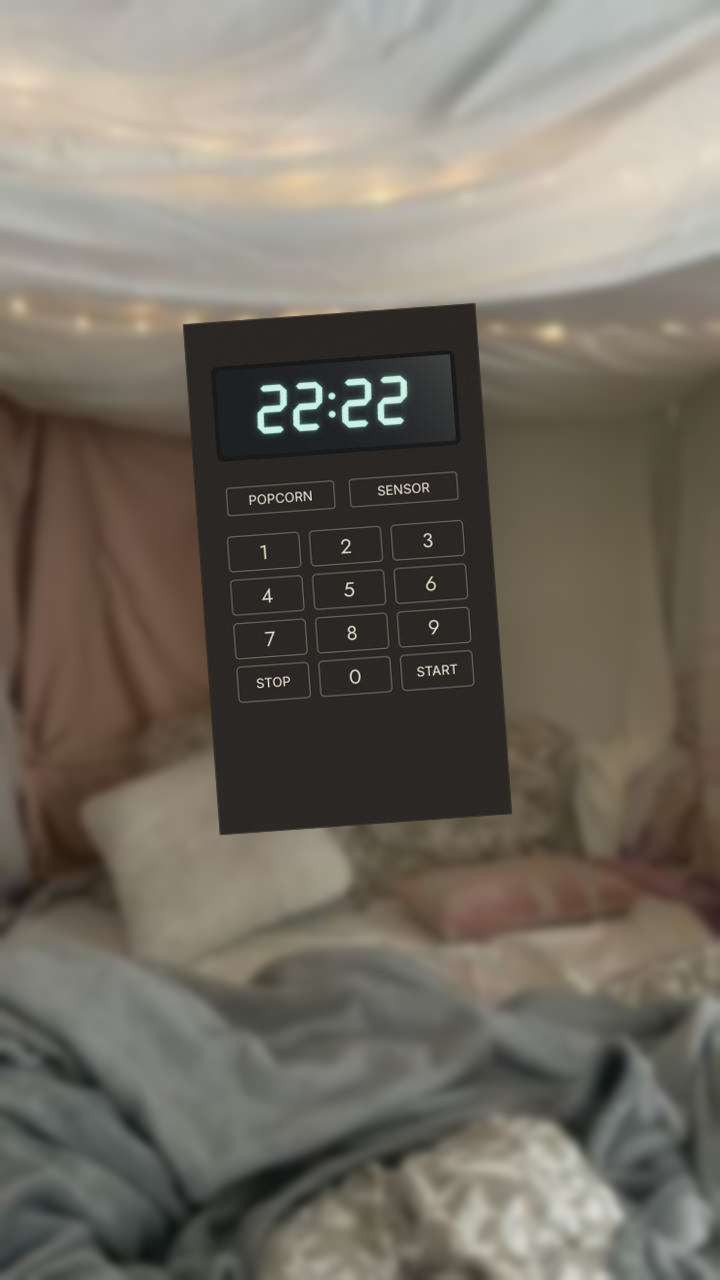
22:22
